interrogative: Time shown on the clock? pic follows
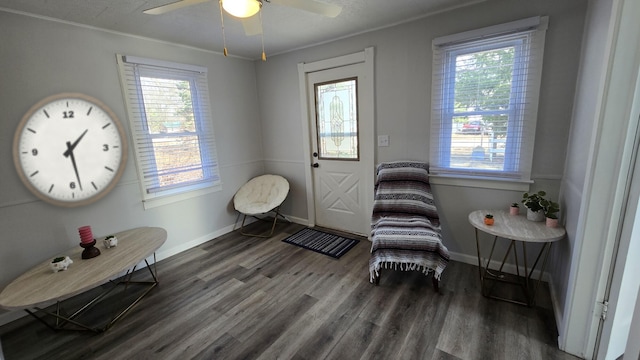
1:28
